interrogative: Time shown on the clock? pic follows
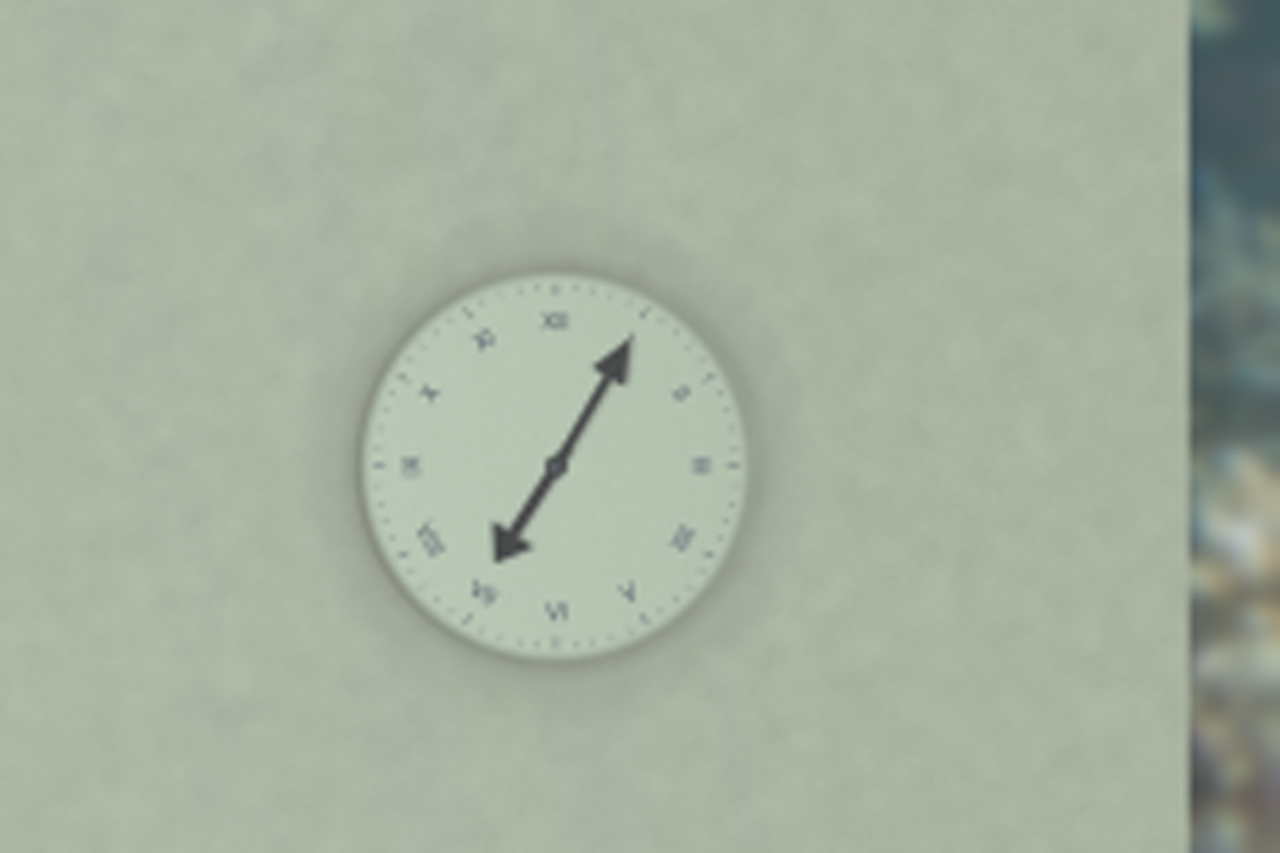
7:05
